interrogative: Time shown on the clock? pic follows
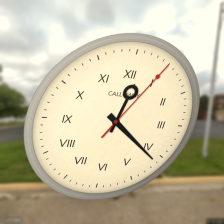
12:21:05
